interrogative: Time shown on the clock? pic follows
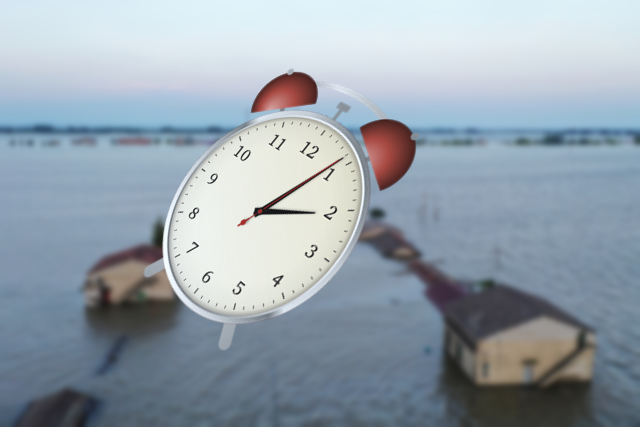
2:04:04
